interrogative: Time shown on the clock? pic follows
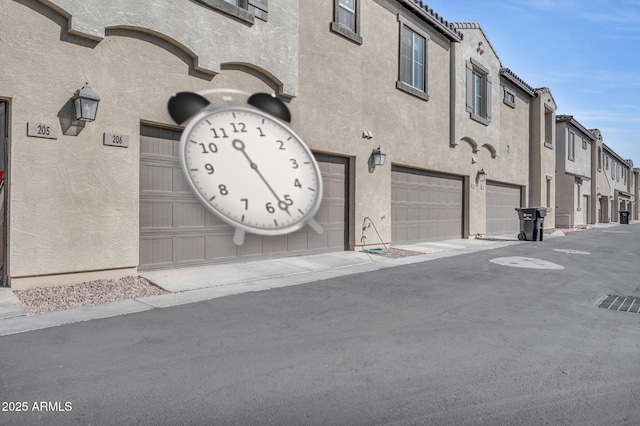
11:27
